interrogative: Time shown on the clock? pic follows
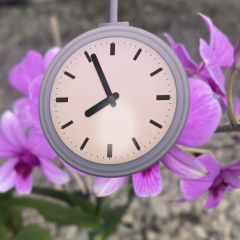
7:56
